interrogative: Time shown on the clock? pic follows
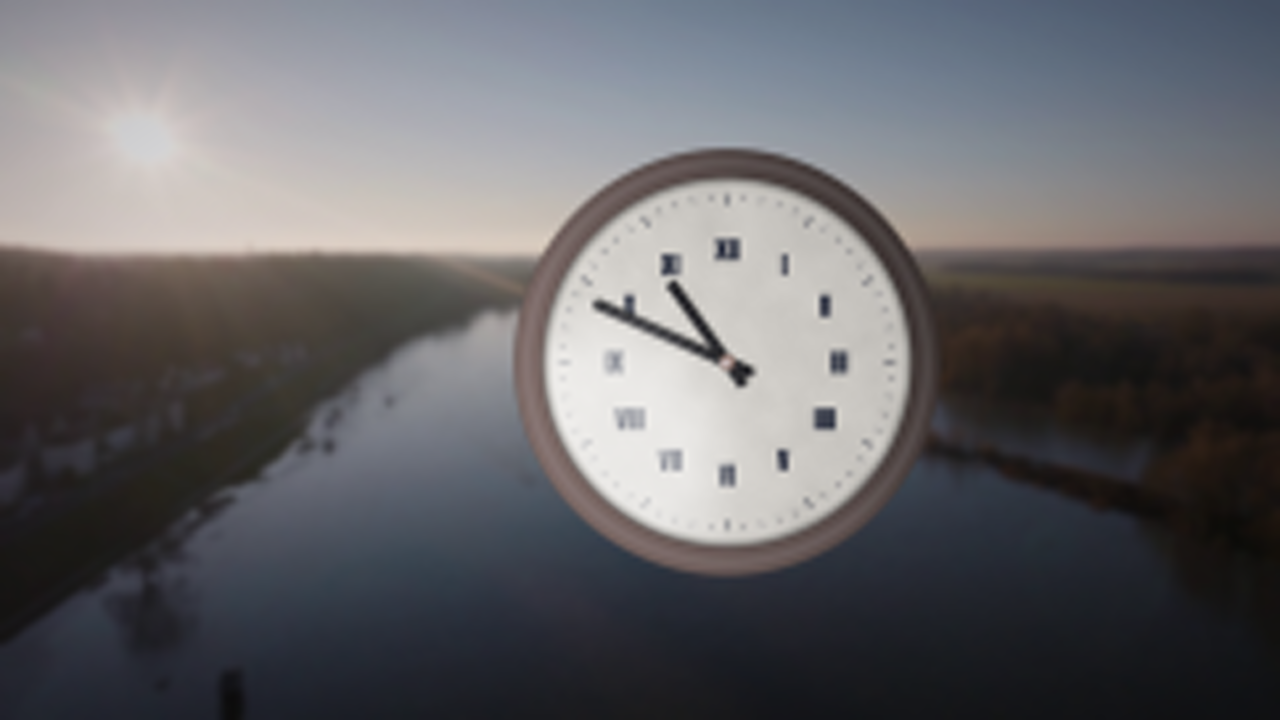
10:49
